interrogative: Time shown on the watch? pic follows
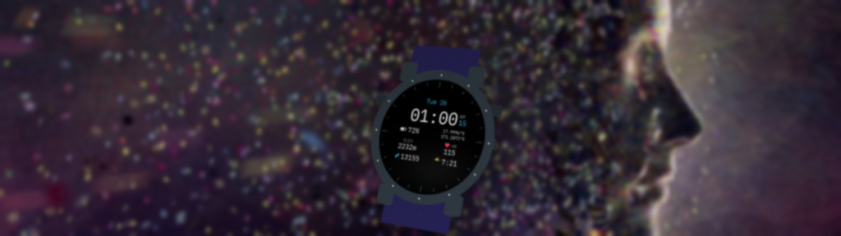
1:00
